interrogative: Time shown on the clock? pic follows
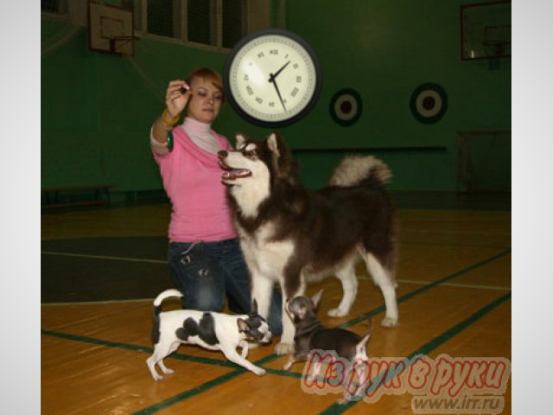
1:26
